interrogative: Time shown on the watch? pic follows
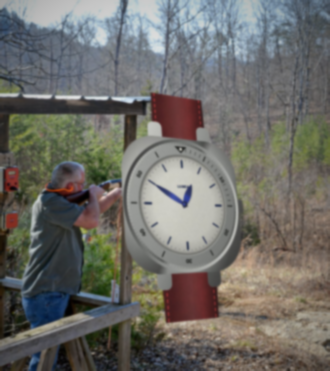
12:50
